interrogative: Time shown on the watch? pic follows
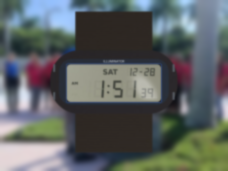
1:51
